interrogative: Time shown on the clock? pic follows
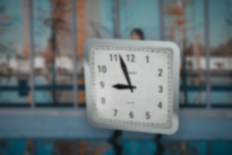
8:57
